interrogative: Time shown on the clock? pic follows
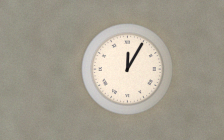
12:05
